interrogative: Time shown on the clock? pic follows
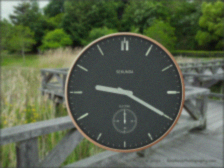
9:20
